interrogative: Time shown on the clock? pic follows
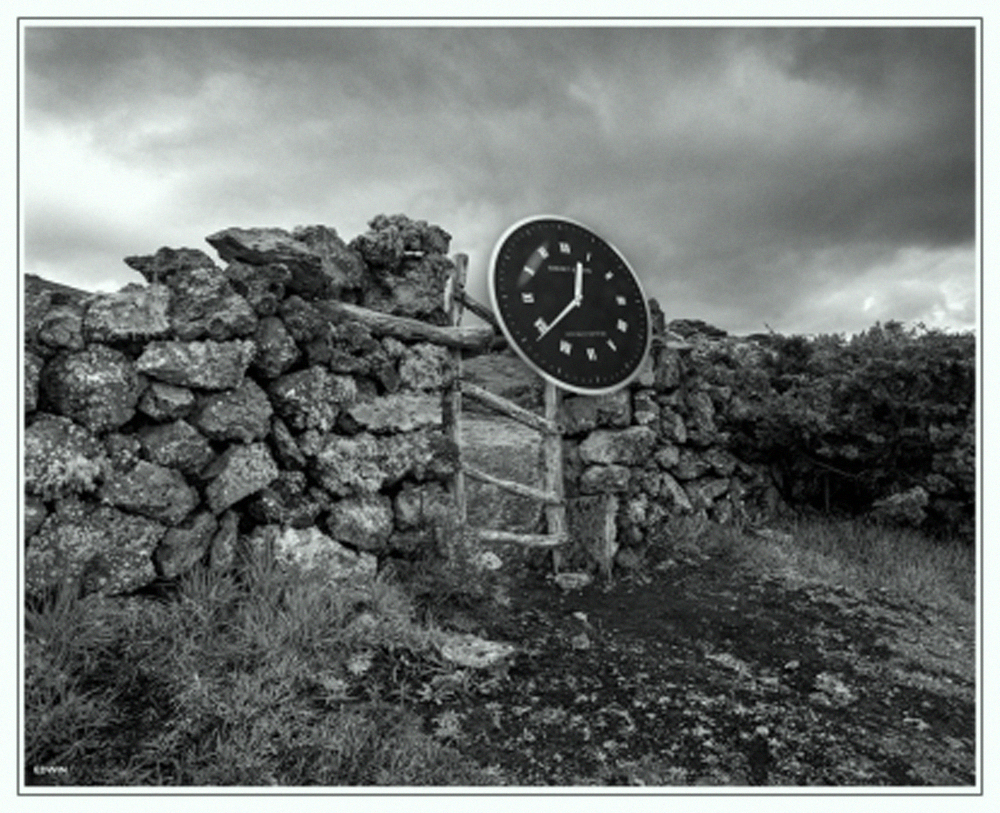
12:39
